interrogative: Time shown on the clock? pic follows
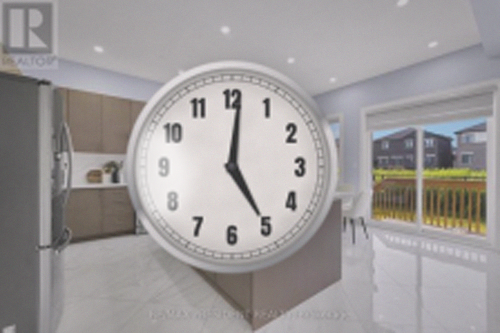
5:01
